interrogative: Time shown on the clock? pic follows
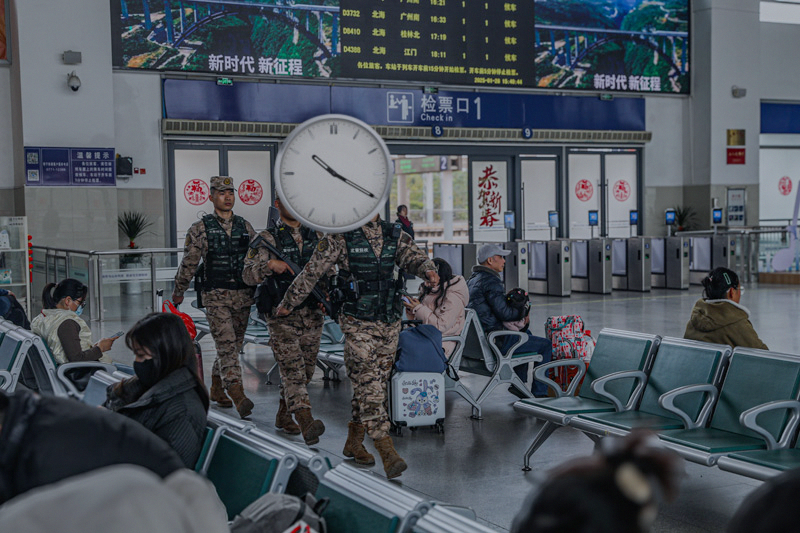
10:20
